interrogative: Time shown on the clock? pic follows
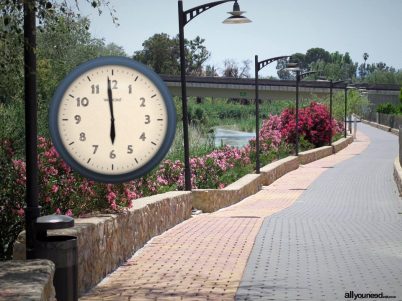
5:59
